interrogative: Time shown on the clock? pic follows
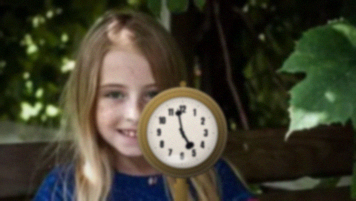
4:58
